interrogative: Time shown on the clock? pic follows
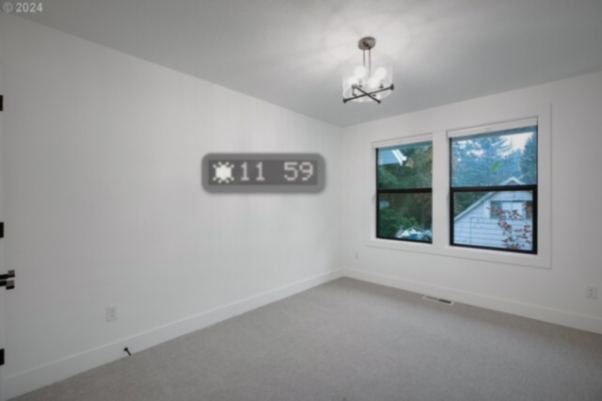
11:59
